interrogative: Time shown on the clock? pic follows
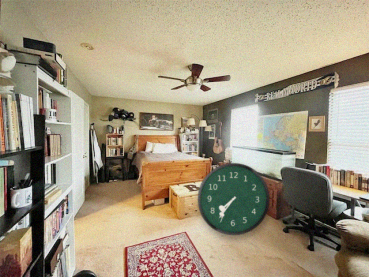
7:36
